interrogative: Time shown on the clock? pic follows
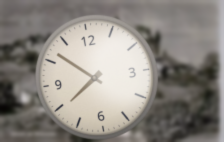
7:52
